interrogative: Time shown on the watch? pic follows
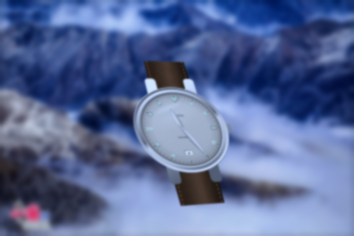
11:25
